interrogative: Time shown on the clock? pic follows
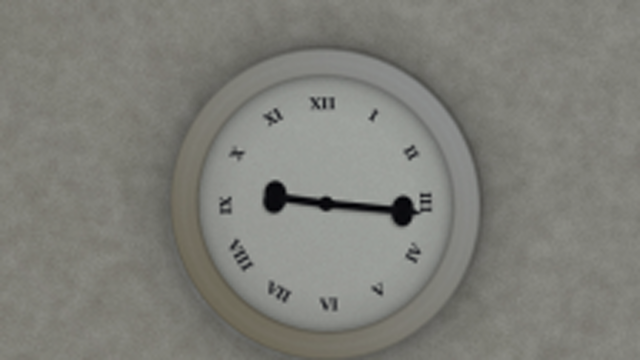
9:16
